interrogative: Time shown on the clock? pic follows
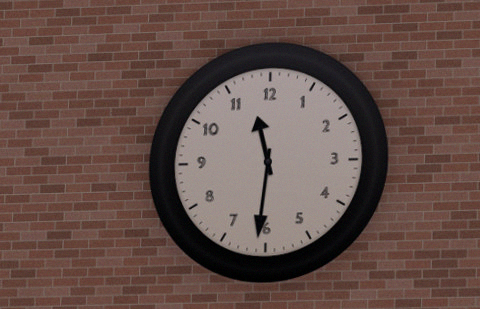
11:31
